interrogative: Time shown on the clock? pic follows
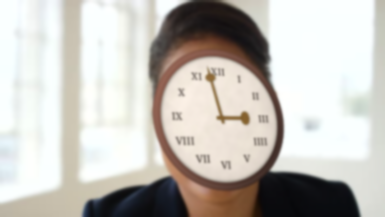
2:58
